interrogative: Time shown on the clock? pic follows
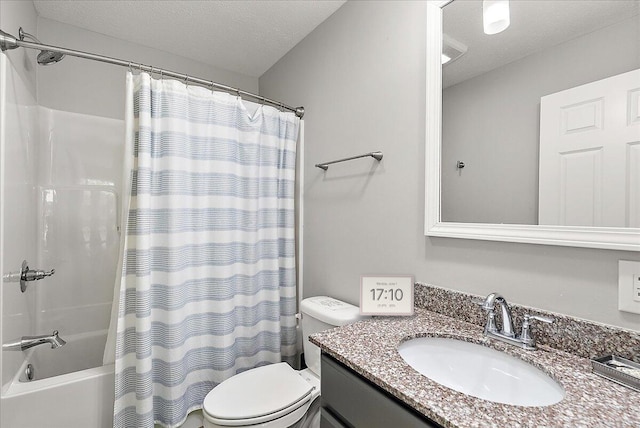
17:10
